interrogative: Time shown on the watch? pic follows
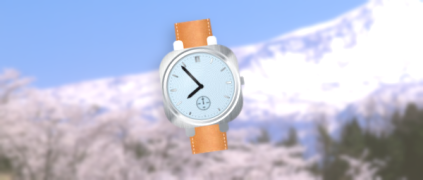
7:54
